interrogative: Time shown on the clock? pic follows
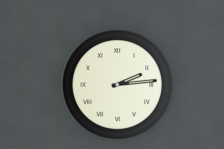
2:14
